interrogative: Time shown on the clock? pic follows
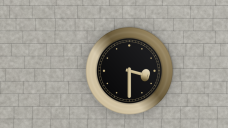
3:30
